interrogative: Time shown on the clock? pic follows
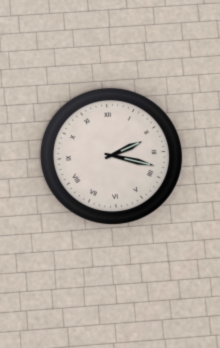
2:18
